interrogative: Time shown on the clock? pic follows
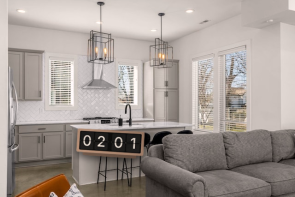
2:01
